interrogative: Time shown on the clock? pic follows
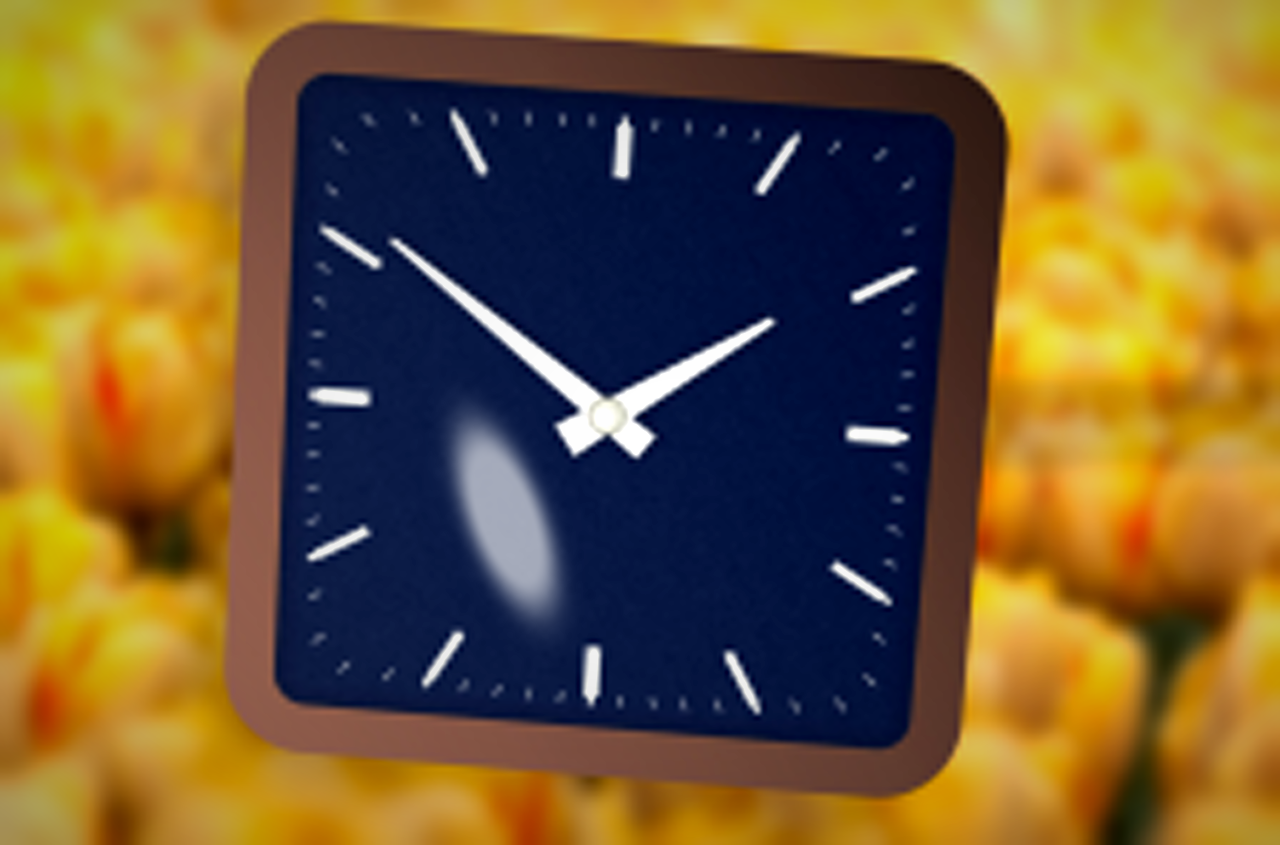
1:51
